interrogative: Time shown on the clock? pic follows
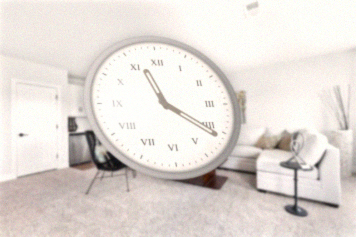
11:21
